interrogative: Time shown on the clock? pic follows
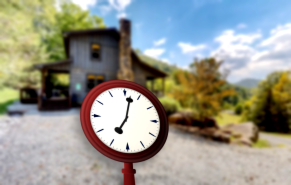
7:02
